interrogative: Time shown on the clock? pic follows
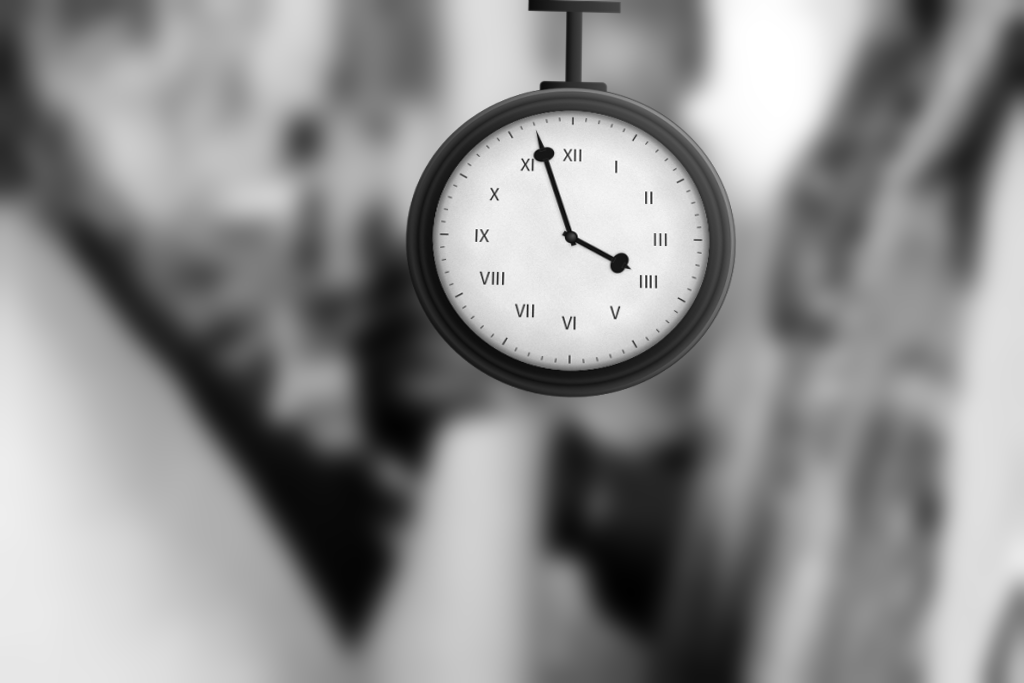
3:57
